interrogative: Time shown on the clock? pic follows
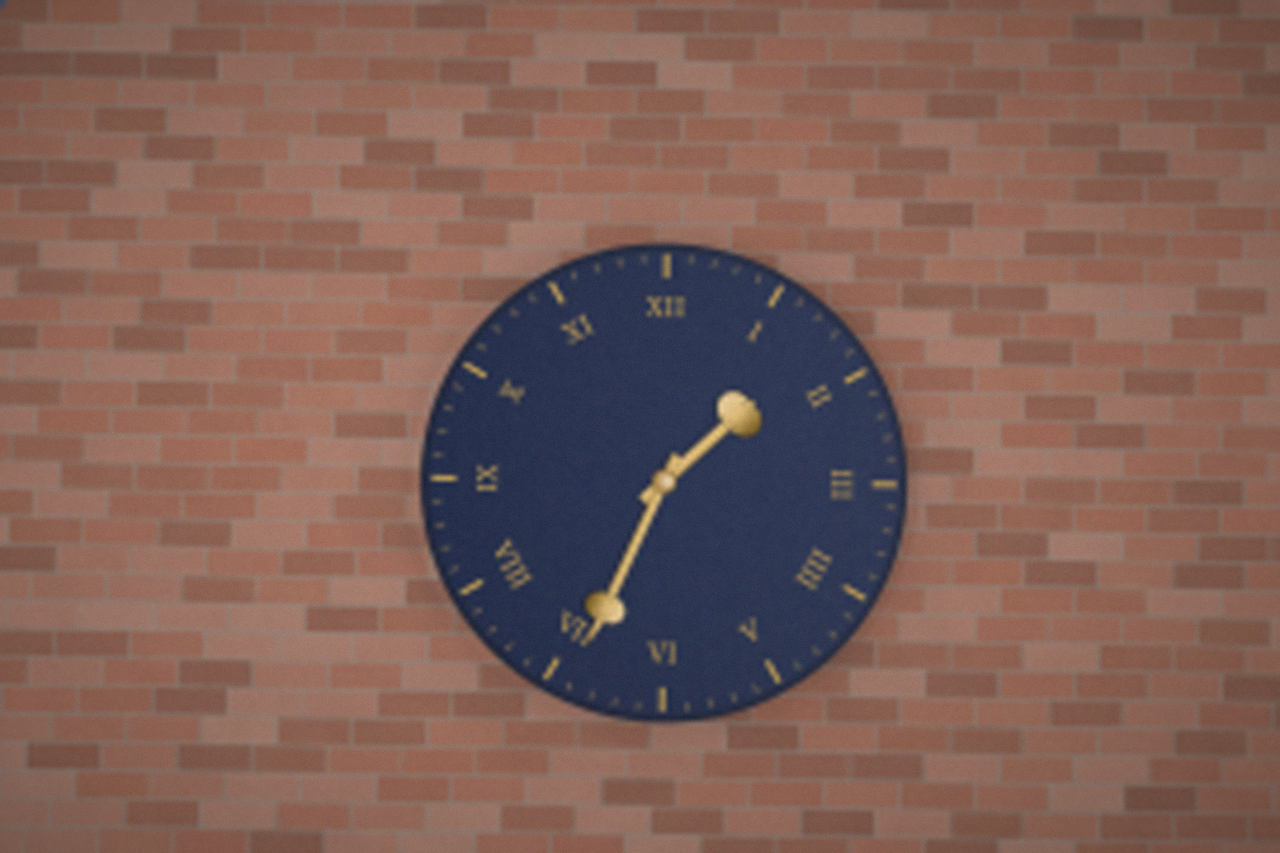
1:34
